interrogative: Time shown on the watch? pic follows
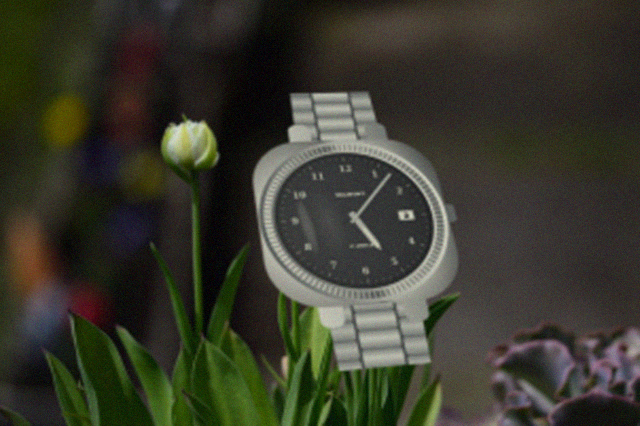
5:07
